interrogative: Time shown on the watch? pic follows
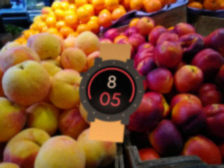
8:05
